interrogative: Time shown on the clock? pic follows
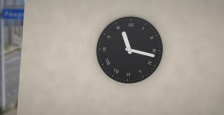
11:17
